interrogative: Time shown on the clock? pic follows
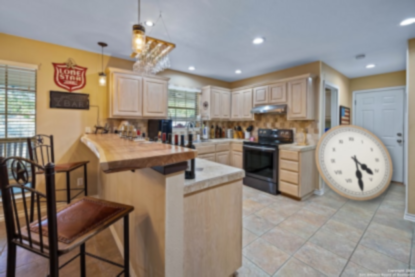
4:30
